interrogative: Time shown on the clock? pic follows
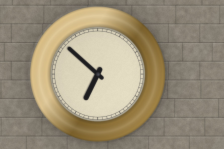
6:52
